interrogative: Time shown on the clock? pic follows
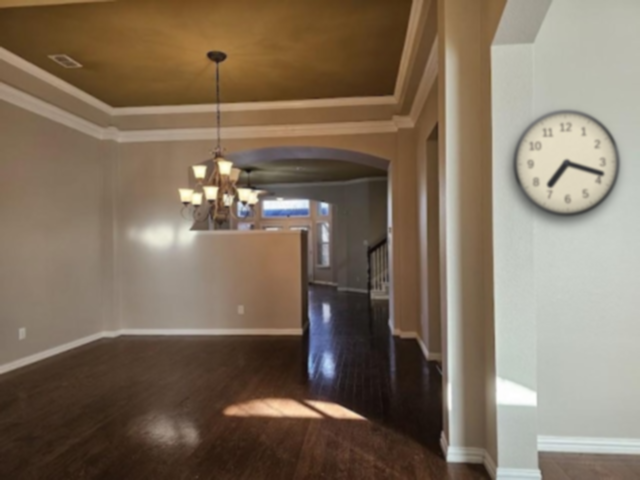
7:18
